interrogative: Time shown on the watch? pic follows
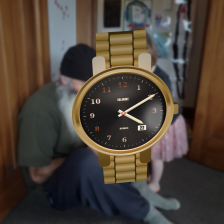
4:10
